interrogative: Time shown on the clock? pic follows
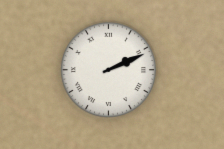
2:11
